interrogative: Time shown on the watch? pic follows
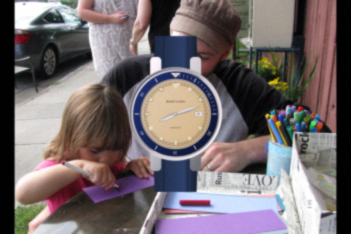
8:12
